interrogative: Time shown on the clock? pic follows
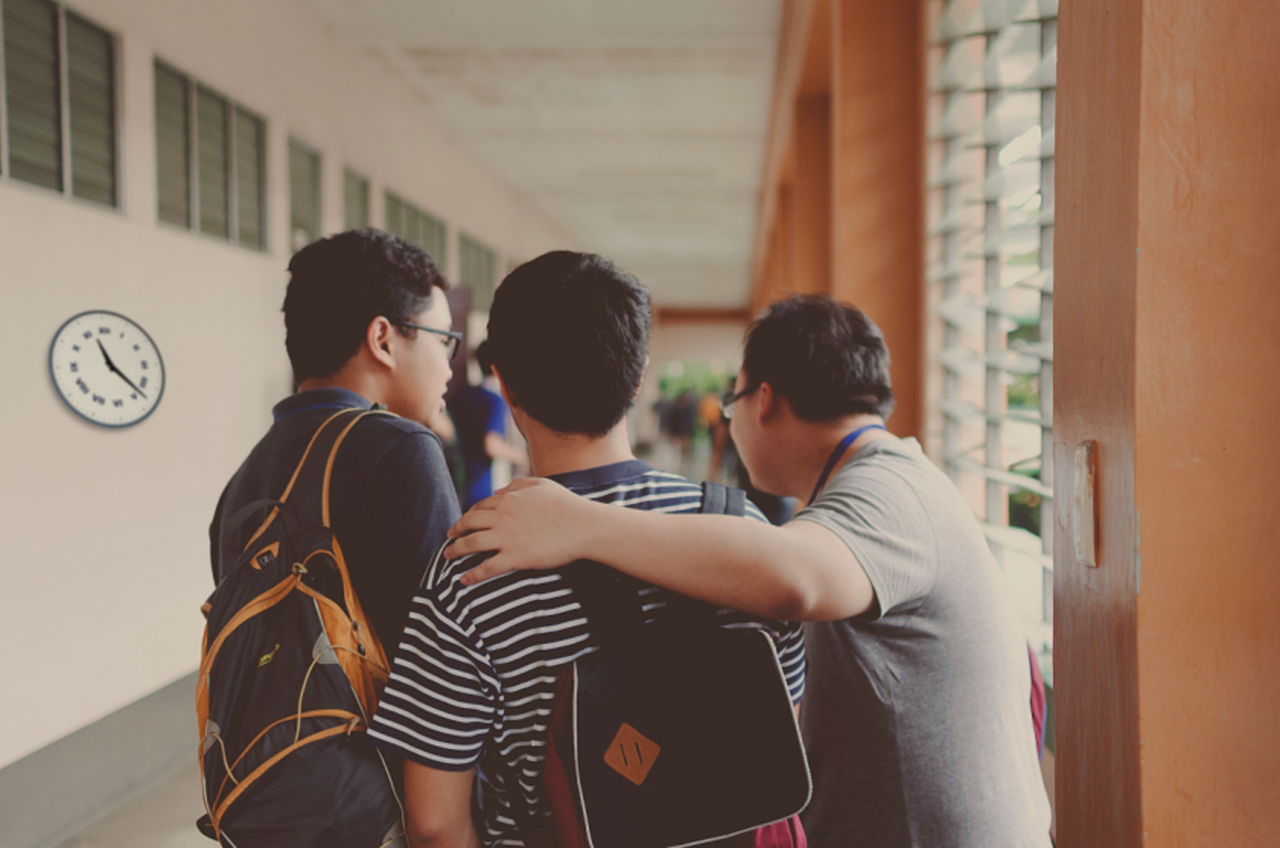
11:23
